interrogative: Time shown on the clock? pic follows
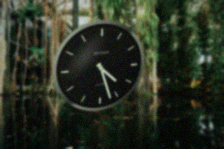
4:27
